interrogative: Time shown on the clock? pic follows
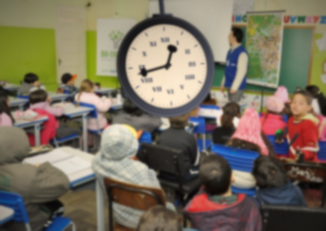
12:43
